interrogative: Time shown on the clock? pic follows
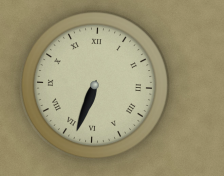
6:33
